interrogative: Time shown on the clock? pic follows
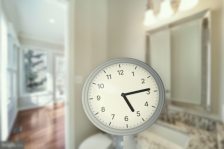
5:14
